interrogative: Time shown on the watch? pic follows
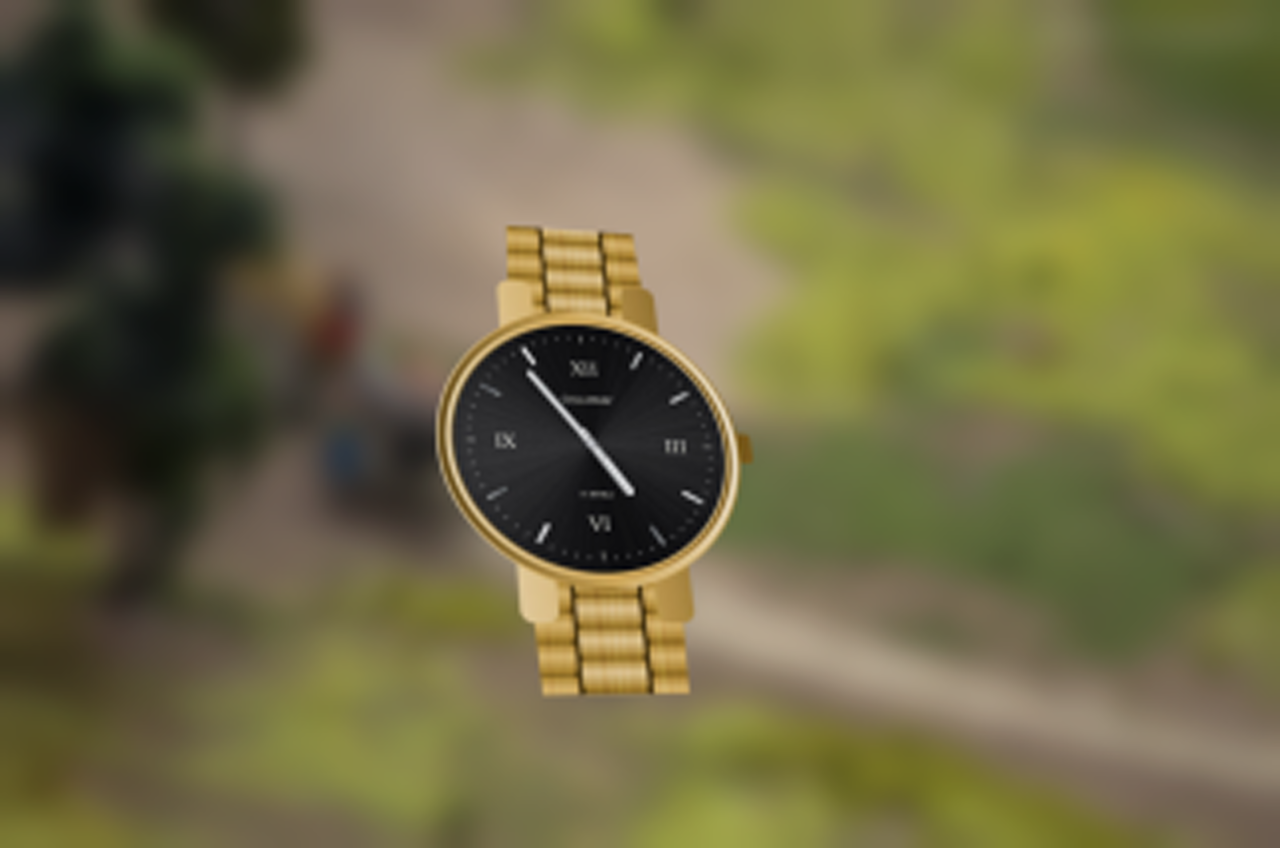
4:54
